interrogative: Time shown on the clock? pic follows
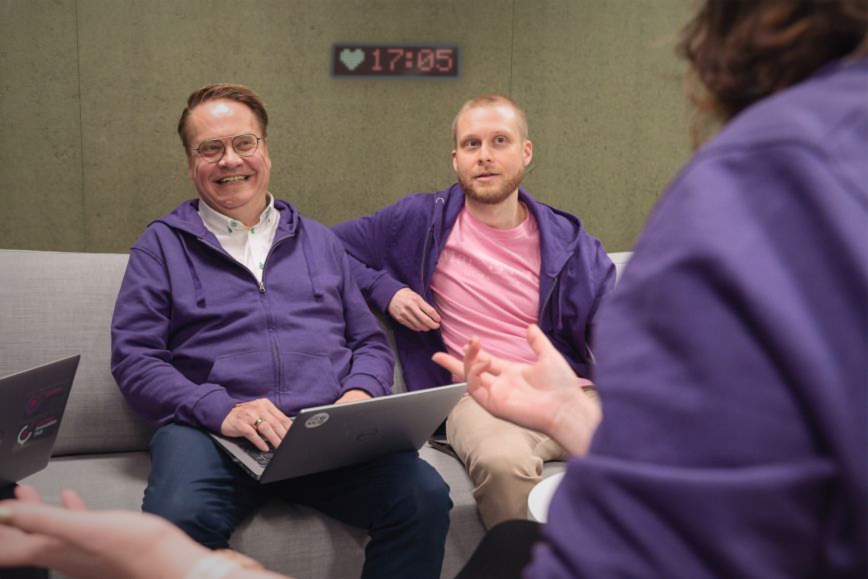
17:05
